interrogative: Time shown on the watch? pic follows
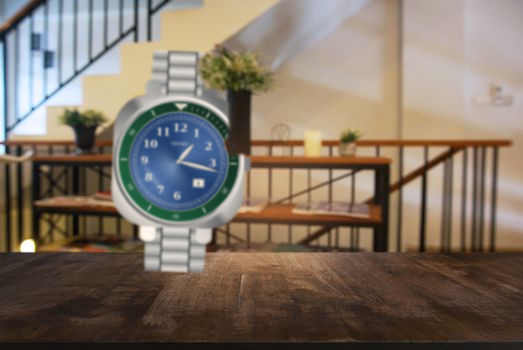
1:17
